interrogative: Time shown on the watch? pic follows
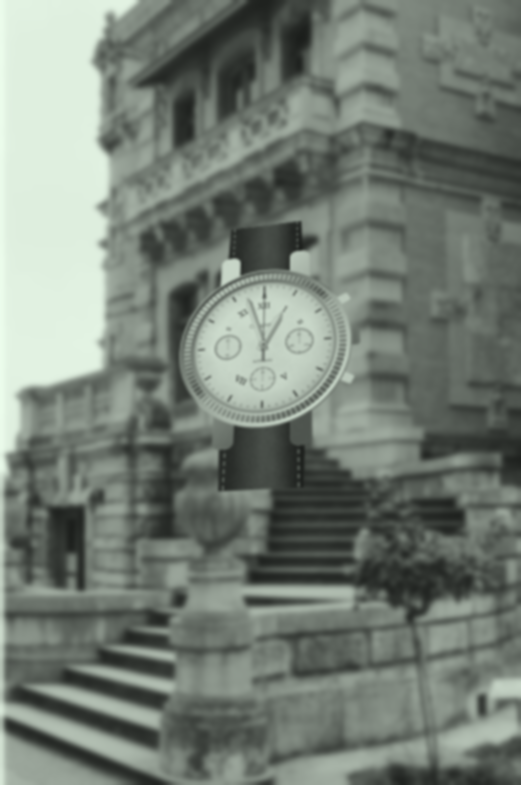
12:57
